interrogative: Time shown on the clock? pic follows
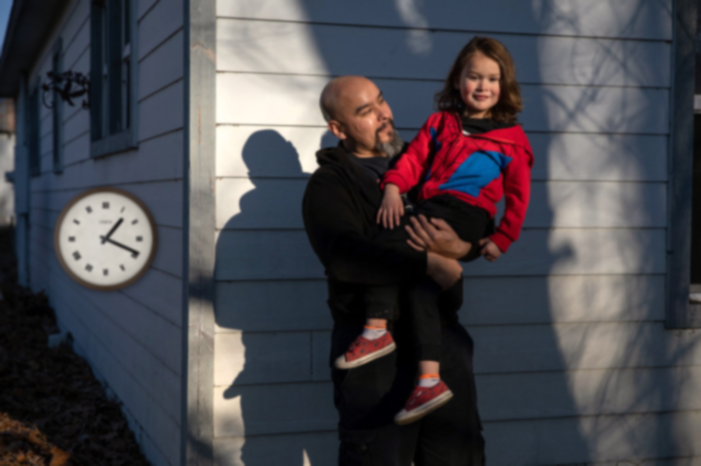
1:19
